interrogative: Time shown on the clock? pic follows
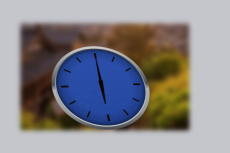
6:00
